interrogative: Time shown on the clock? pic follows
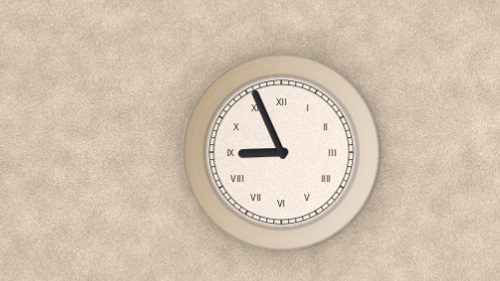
8:56
